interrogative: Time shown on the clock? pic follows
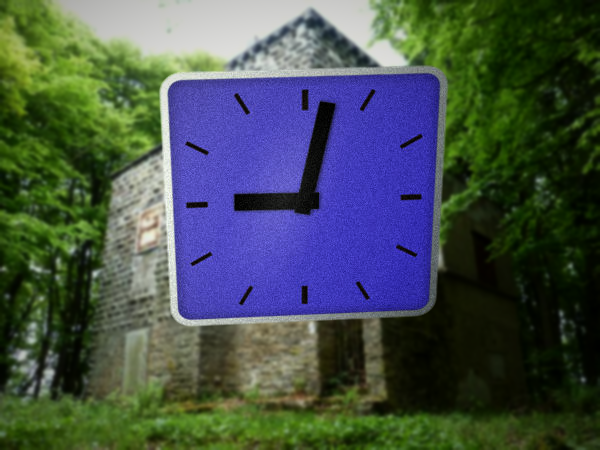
9:02
